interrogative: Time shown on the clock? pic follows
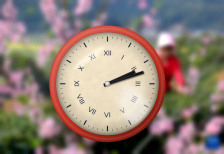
2:12
